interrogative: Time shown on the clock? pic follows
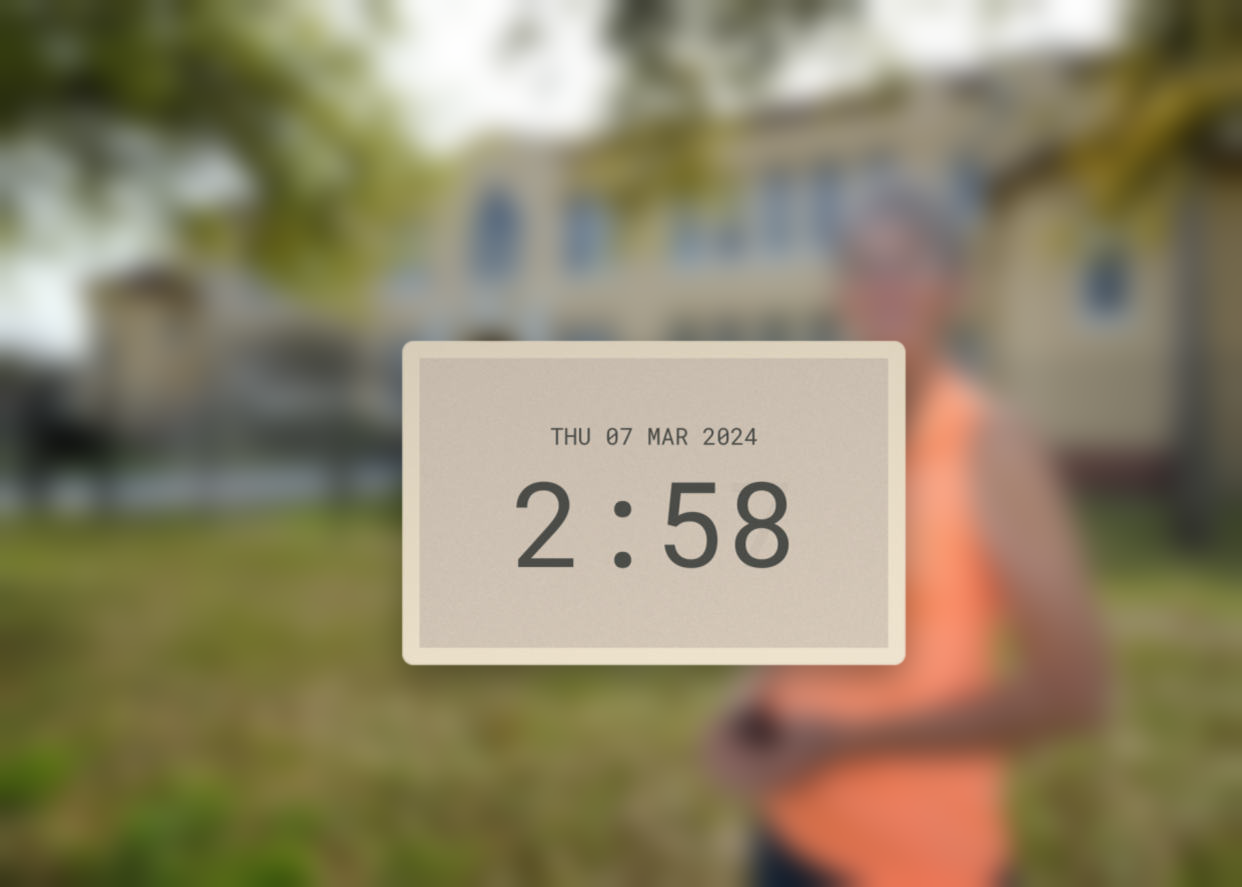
2:58
